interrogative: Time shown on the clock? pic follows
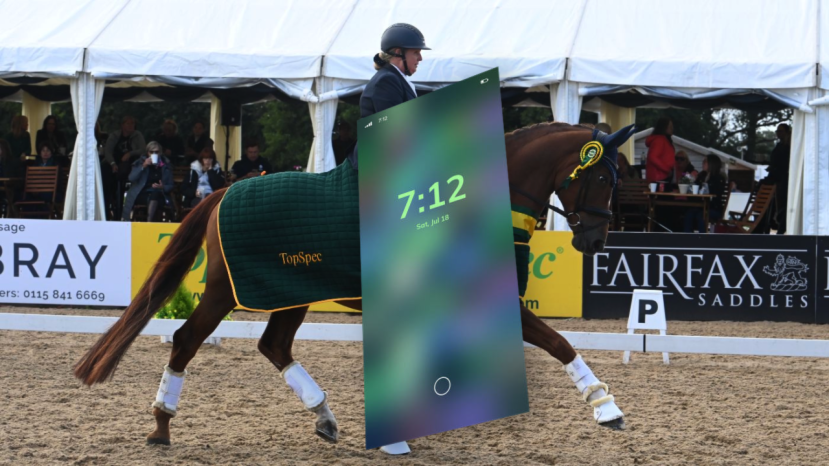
7:12
